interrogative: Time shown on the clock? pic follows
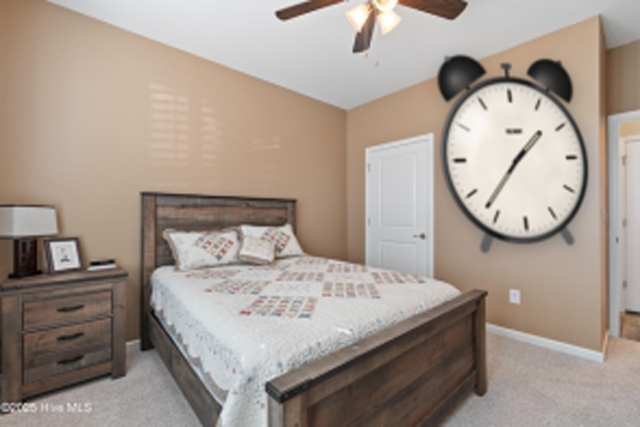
1:37
